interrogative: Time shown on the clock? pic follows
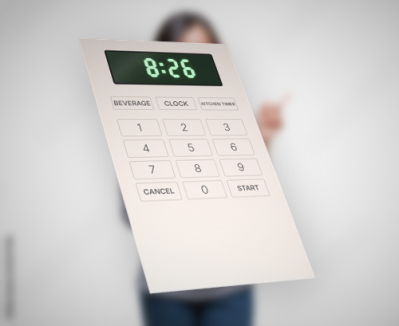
8:26
